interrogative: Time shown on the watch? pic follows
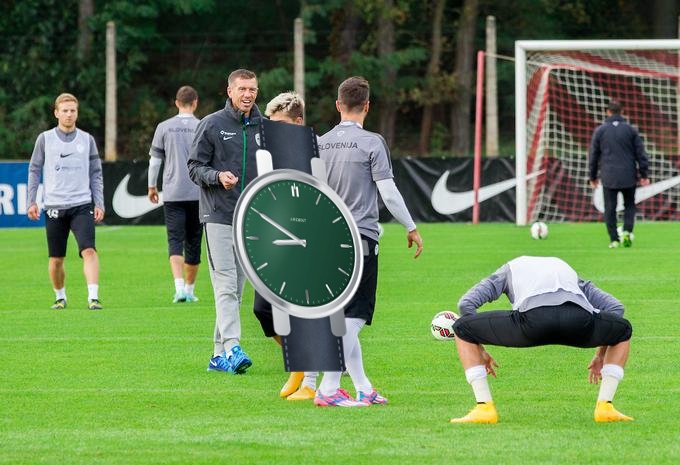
8:50
